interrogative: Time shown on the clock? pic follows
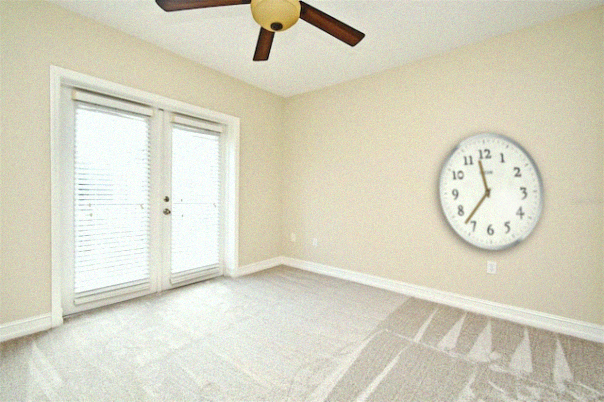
11:37
